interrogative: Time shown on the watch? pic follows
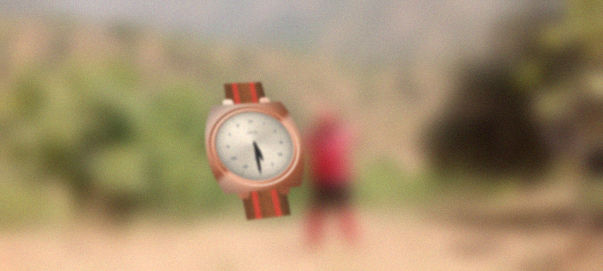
5:30
